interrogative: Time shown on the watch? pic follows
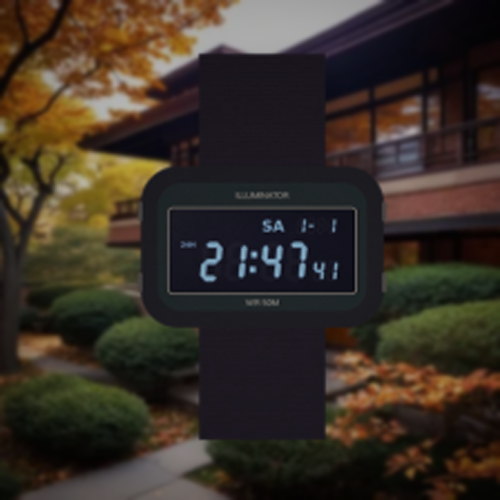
21:47:41
